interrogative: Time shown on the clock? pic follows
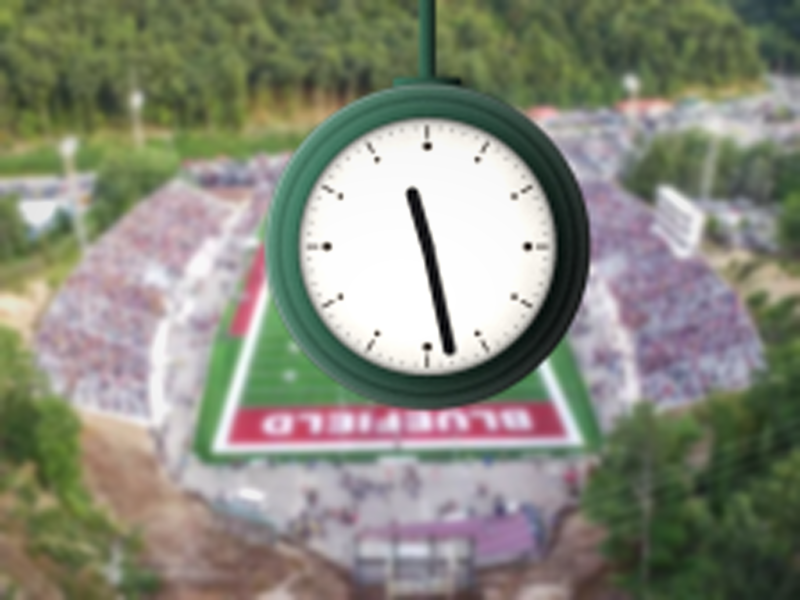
11:28
